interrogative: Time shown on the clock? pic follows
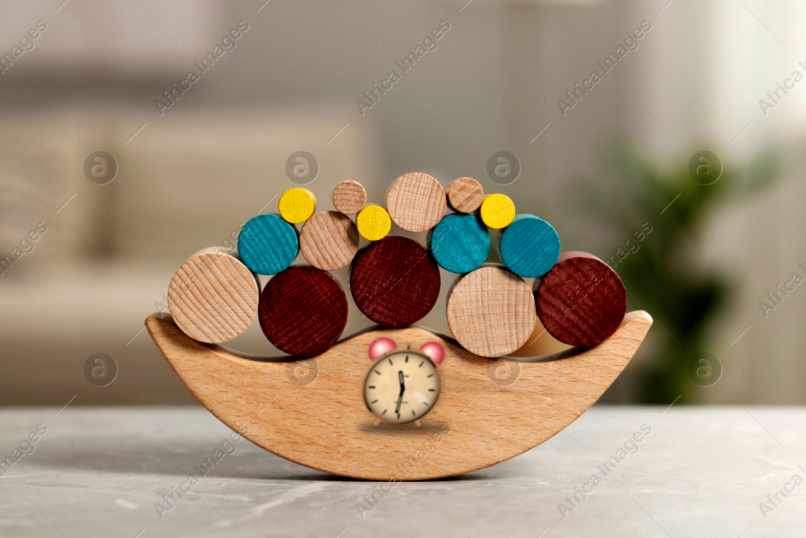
11:31
